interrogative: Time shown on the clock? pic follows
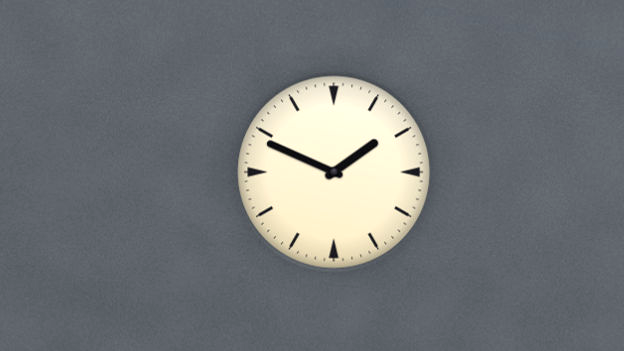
1:49
